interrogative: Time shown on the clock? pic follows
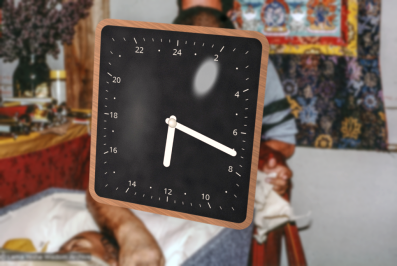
12:18
